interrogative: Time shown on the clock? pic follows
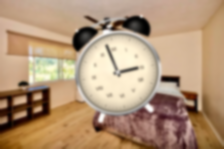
2:58
